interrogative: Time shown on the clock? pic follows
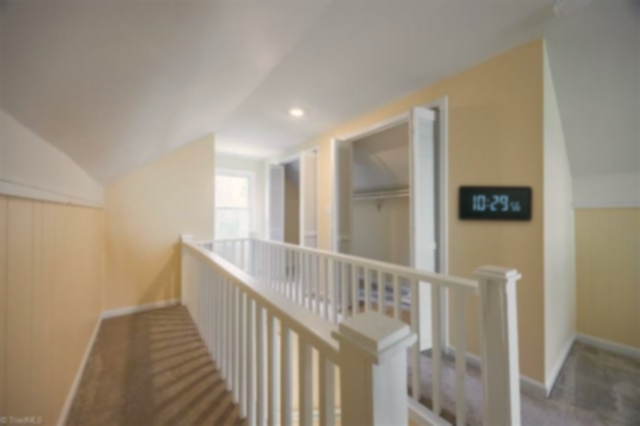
10:29
